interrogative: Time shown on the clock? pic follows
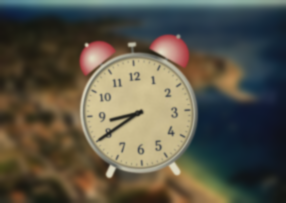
8:40
